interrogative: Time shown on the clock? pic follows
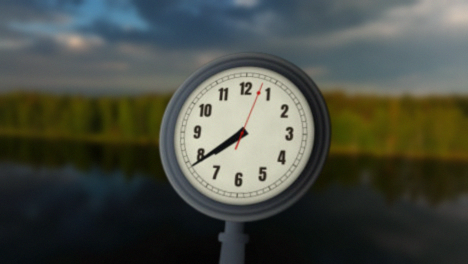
7:39:03
